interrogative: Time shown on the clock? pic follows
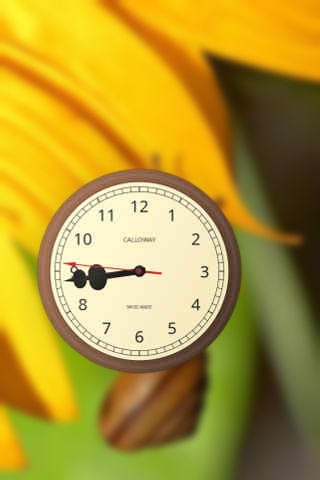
8:43:46
